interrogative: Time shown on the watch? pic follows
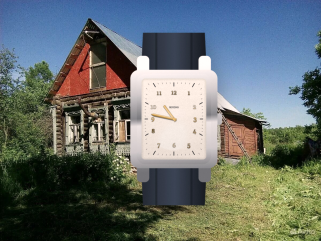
10:47
